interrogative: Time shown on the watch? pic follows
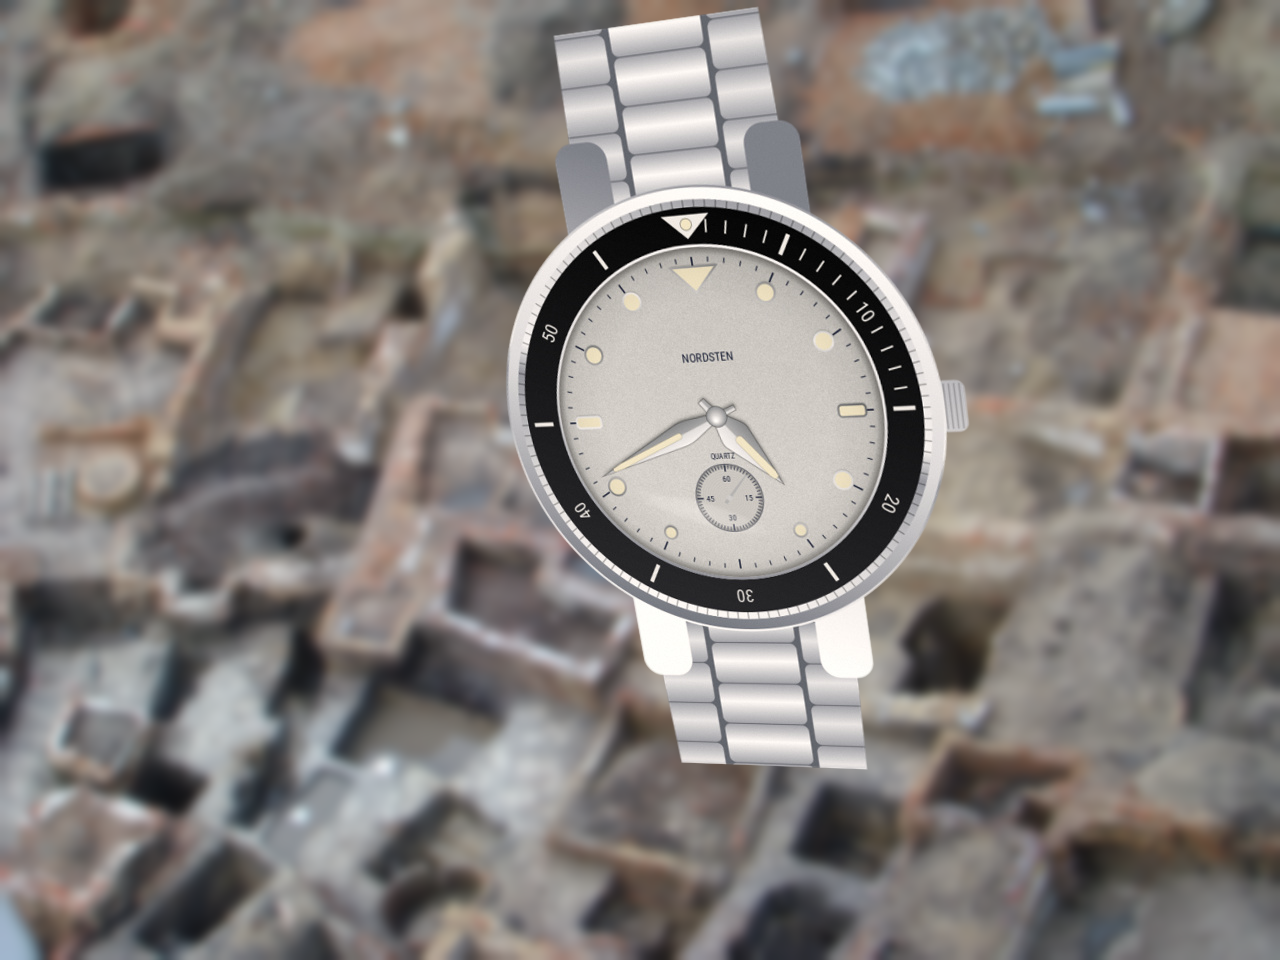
4:41:07
